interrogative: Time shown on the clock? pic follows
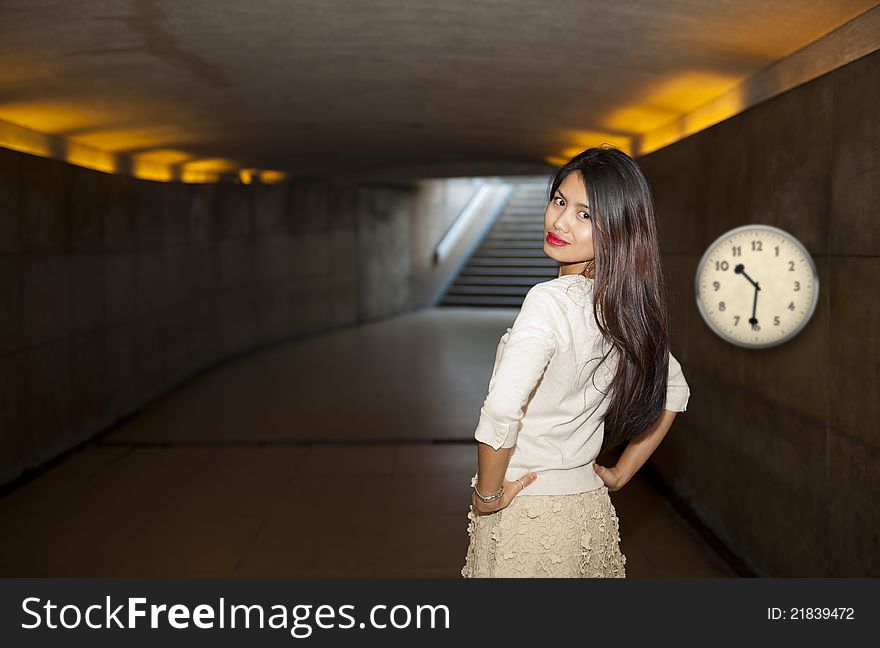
10:31
